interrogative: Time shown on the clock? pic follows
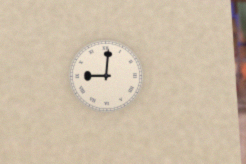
9:01
